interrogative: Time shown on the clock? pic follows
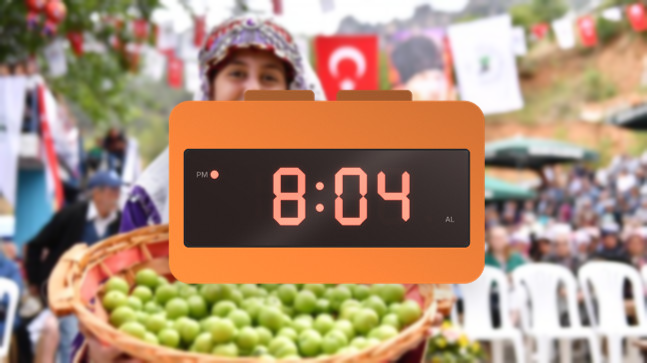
8:04
